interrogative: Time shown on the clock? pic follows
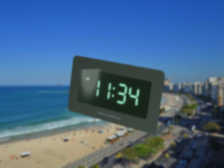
11:34
